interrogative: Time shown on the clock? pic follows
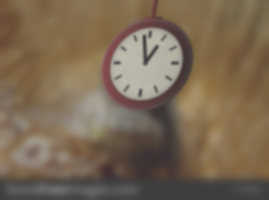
12:58
